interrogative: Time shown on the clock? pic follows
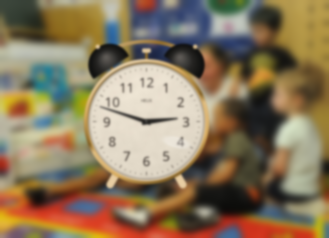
2:48
